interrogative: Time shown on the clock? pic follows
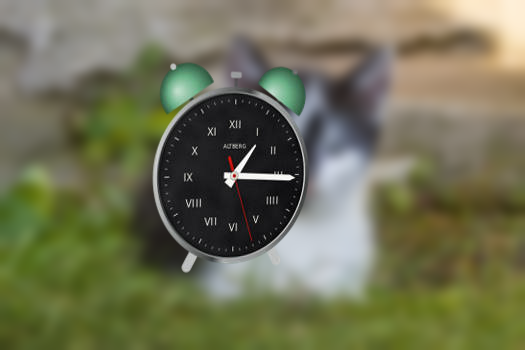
1:15:27
